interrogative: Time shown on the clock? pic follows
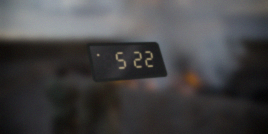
5:22
